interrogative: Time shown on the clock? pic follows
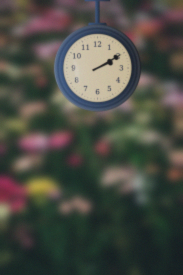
2:10
